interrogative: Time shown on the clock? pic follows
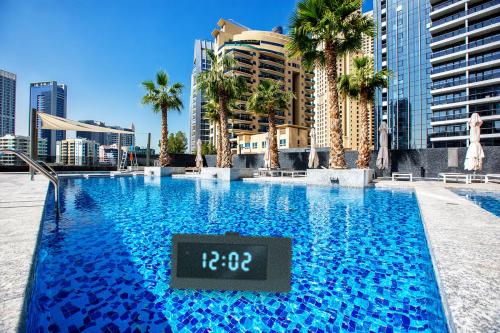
12:02
